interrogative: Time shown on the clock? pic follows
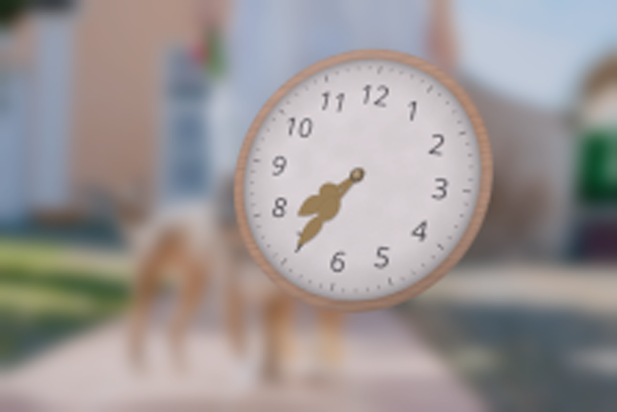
7:35
